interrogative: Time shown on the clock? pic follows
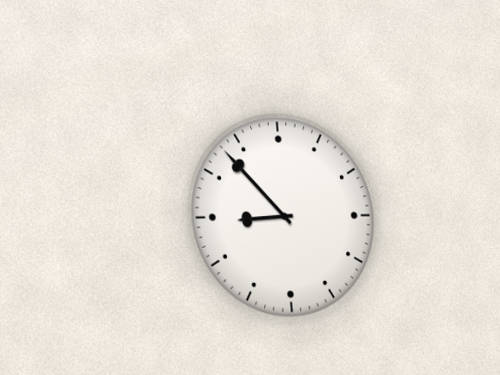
8:53
